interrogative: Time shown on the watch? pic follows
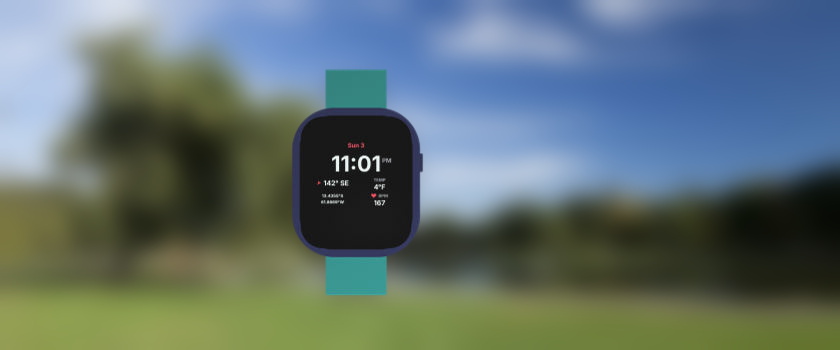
11:01
